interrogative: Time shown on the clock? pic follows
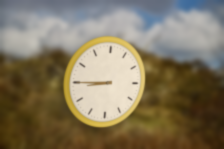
8:45
